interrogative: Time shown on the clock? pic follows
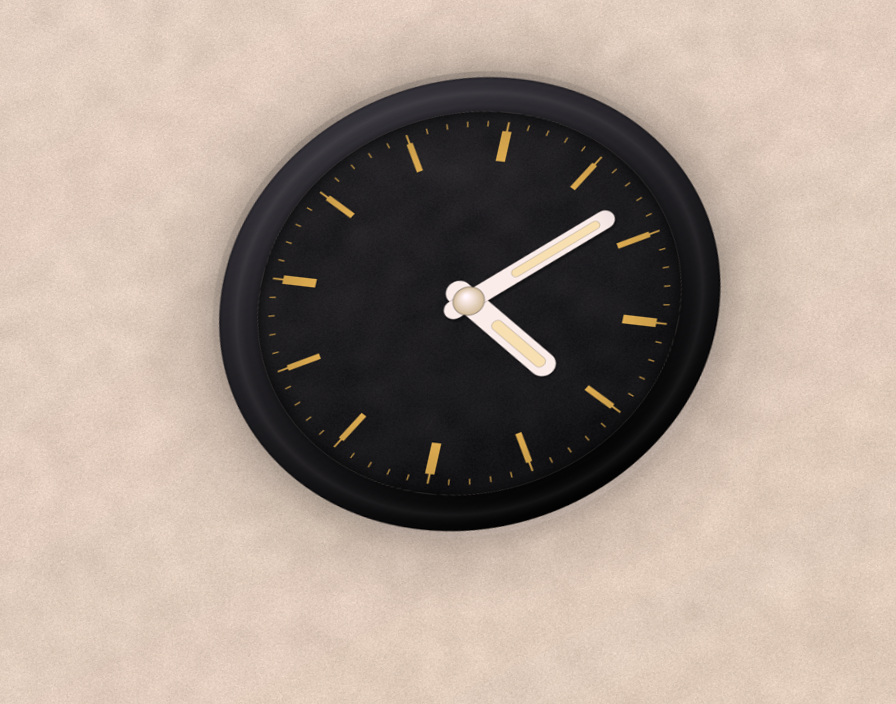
4:08
